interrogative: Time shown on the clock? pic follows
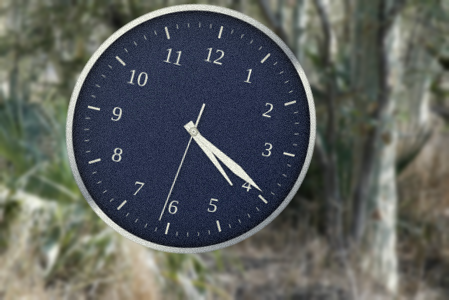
4:19:31
